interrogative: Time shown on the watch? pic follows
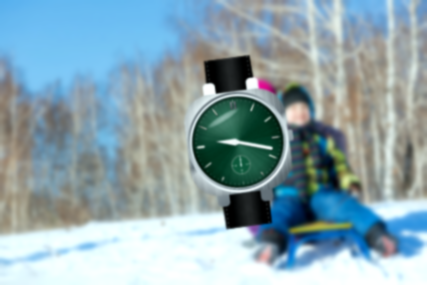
9:18
